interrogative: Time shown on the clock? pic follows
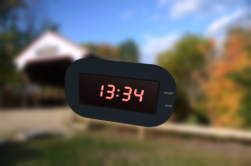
13:34
